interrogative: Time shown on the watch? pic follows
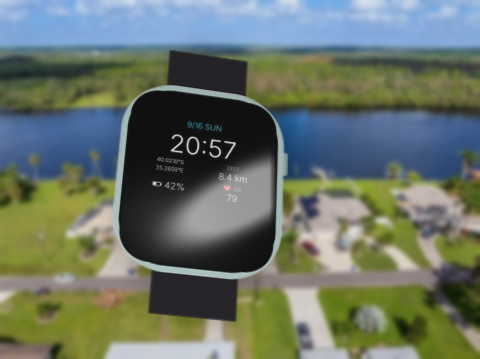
20:57
